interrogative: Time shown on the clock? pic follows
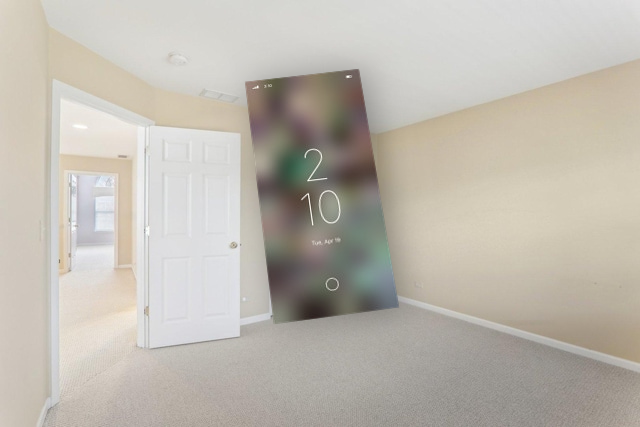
2:10
